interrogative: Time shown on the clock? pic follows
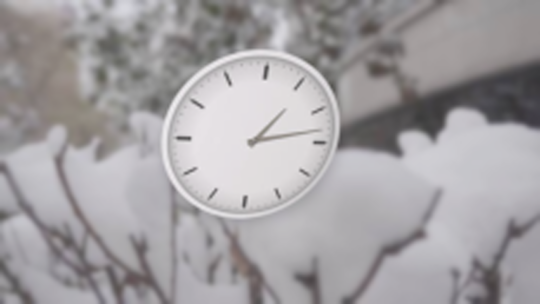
1:13
